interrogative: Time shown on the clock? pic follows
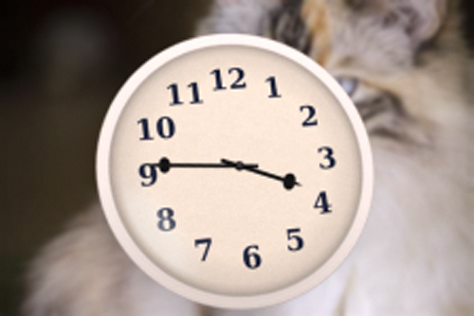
3:46
